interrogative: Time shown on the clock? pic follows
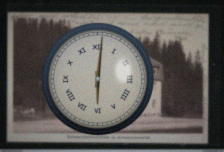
6:01
